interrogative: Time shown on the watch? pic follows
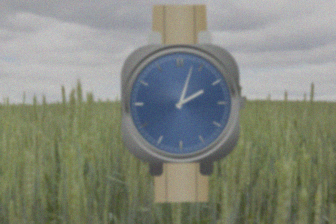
2:03
